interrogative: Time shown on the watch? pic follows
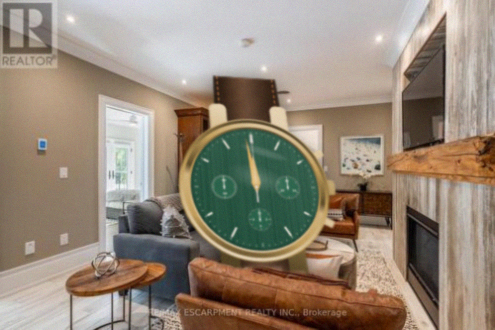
11:59
